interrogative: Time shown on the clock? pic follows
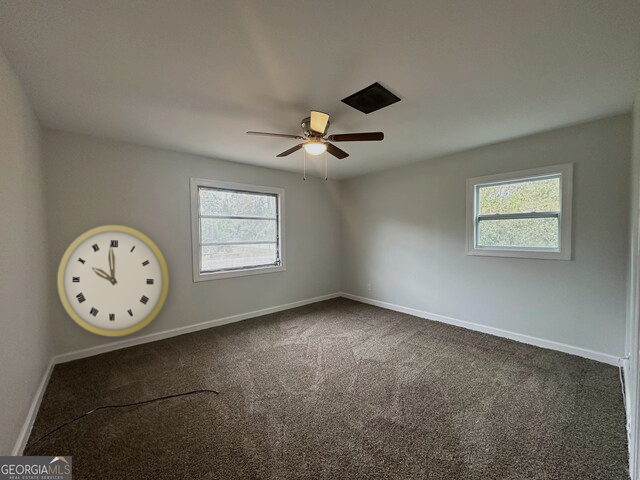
9:59
